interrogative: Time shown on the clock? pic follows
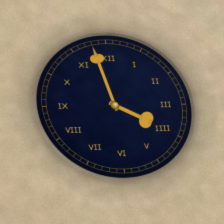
3:58
